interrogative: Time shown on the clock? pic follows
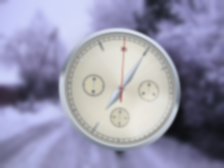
7:05
